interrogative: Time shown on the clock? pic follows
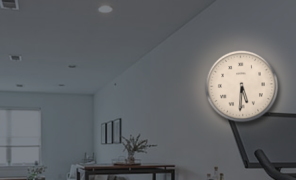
5:31
